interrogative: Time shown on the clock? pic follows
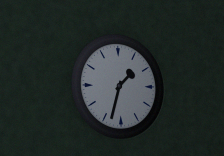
1:33
